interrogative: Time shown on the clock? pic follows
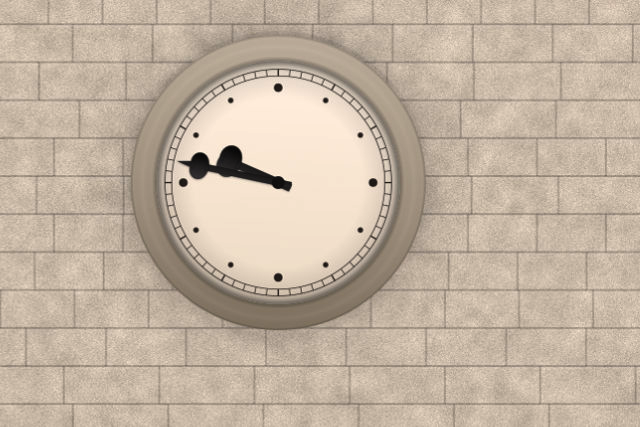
9:47
